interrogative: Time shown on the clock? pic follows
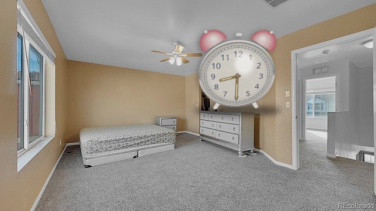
8:30
